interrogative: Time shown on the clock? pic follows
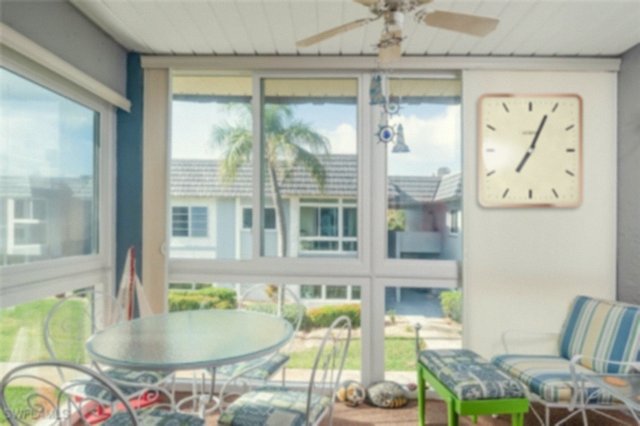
7:04
